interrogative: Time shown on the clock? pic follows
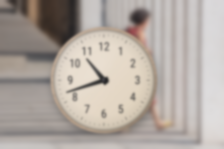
10:42
